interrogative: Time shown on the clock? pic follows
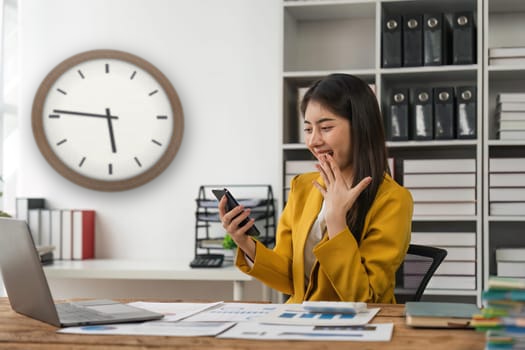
5:46
